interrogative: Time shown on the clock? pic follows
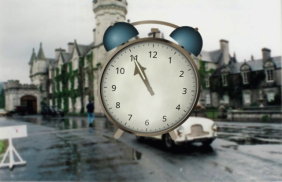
10:55
